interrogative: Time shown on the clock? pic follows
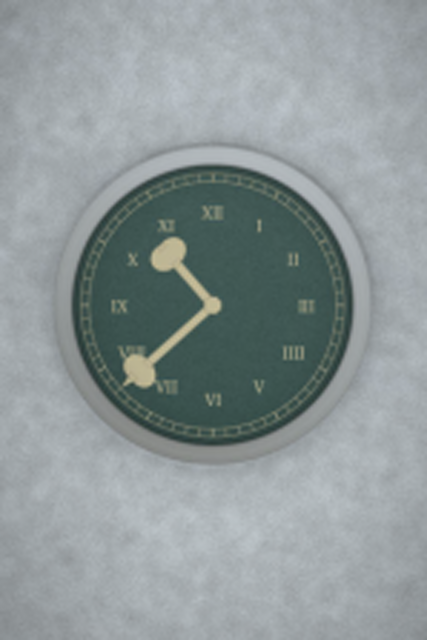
10:38
